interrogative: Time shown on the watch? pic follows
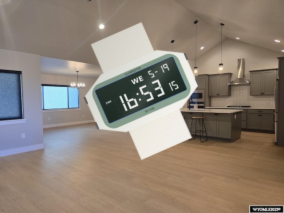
16:53:15
